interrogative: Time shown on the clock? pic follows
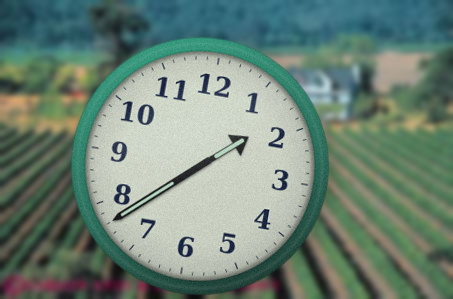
1:38
